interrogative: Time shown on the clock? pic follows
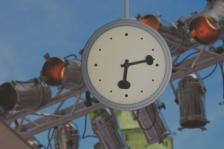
6:13
